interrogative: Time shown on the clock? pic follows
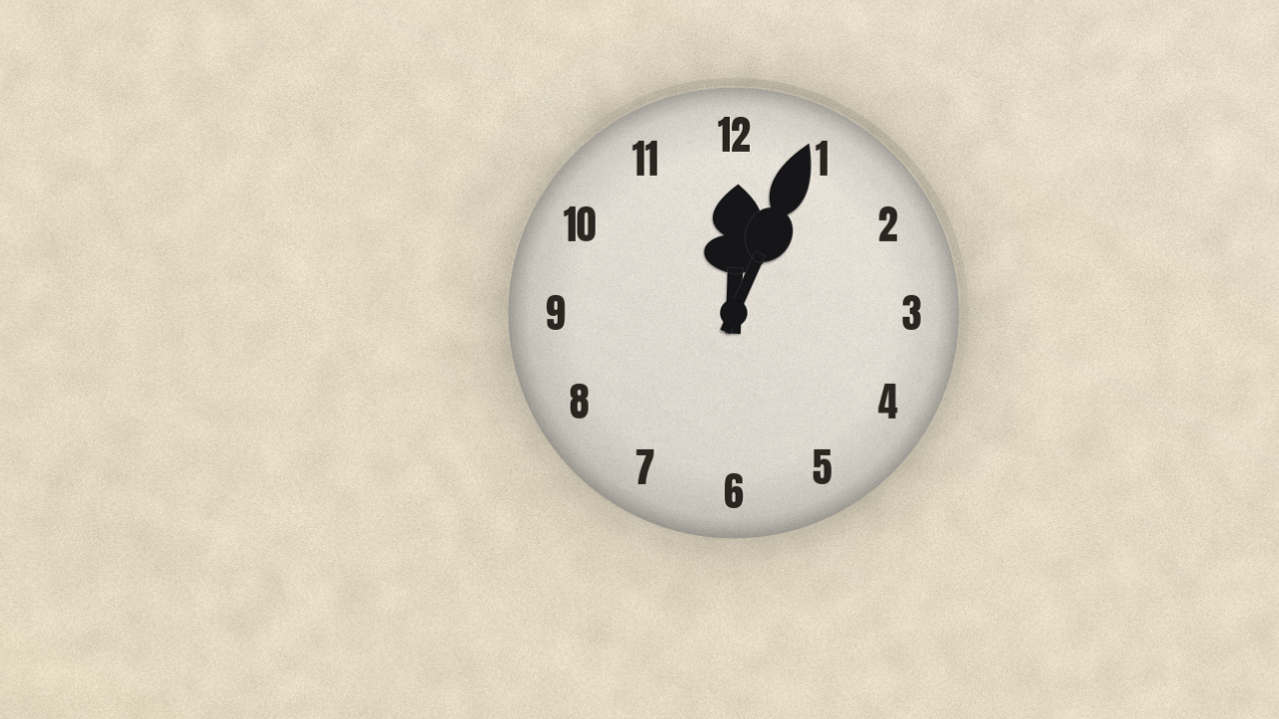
12:04
